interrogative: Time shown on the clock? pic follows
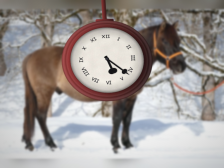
5:22
